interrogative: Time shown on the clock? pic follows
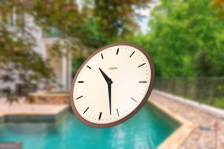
10:27
